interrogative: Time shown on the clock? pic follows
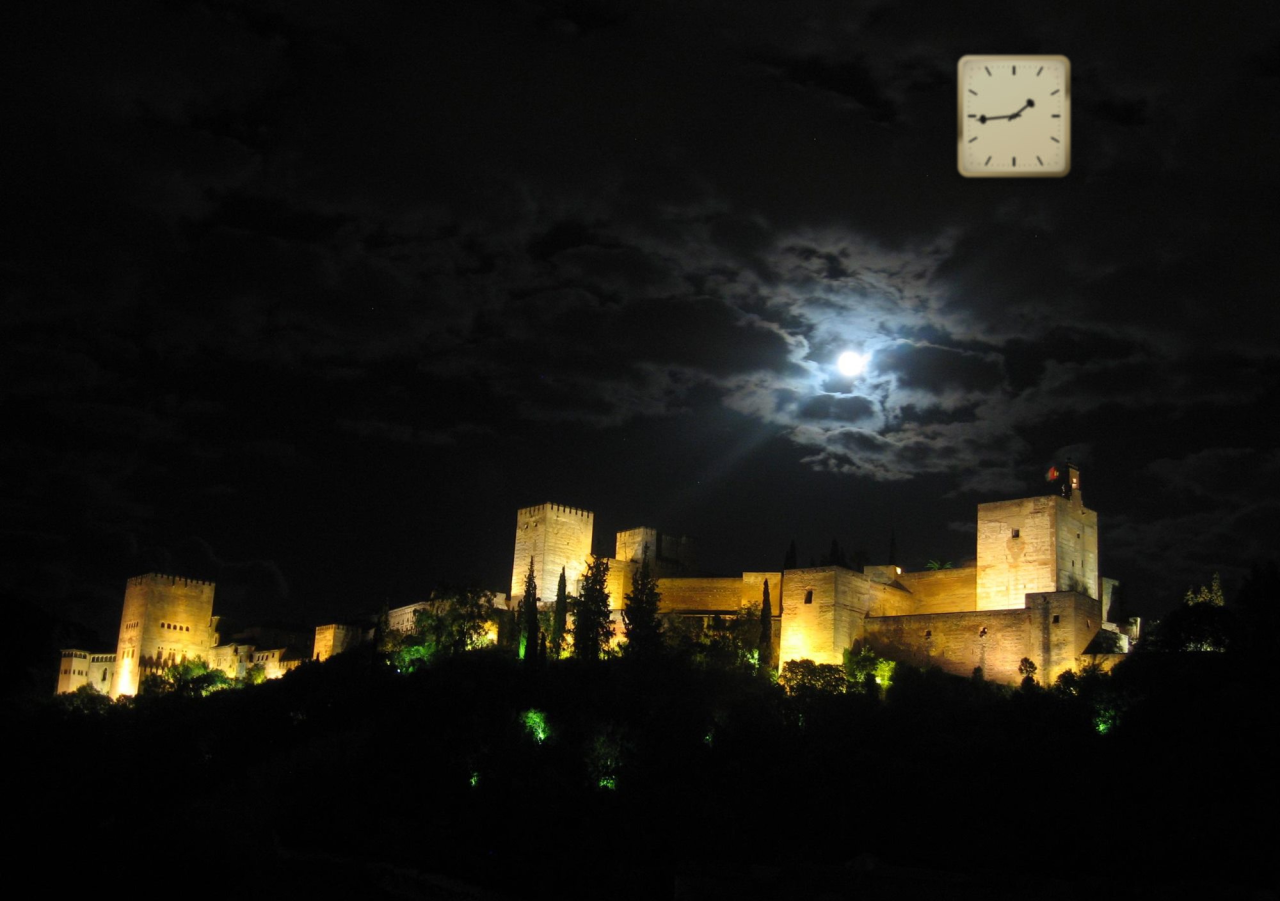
1:44
